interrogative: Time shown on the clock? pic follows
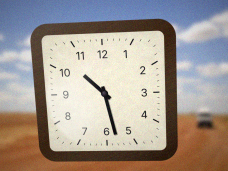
10:28
